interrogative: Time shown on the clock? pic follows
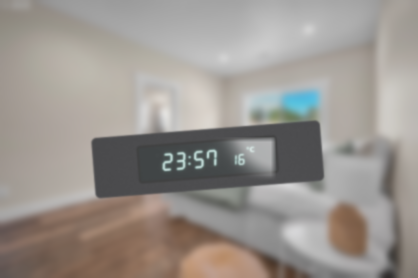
23:57
